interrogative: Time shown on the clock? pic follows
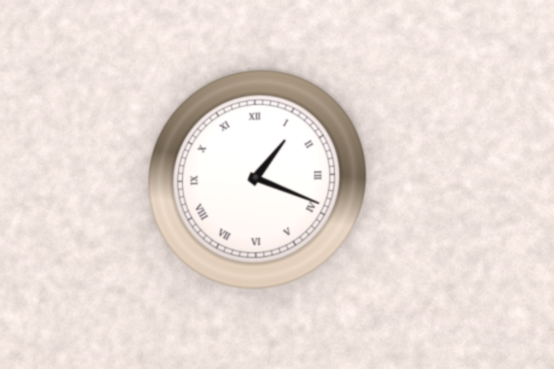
1:19
